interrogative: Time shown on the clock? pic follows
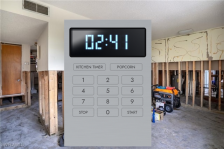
2:41
